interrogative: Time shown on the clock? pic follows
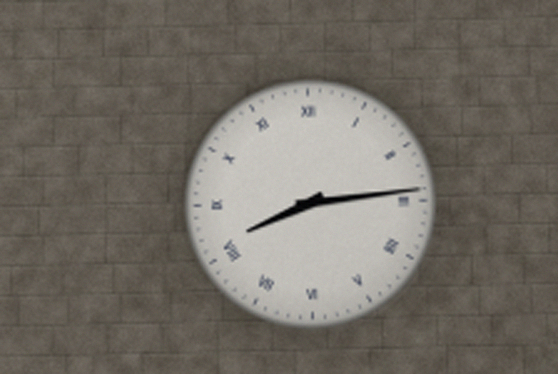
8:14
